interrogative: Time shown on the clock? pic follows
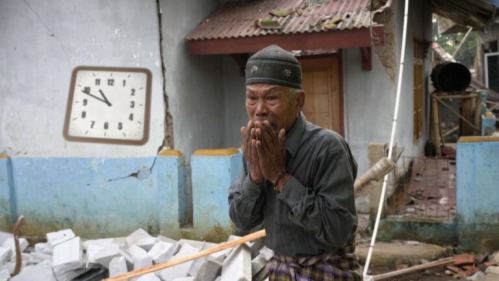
10:49
